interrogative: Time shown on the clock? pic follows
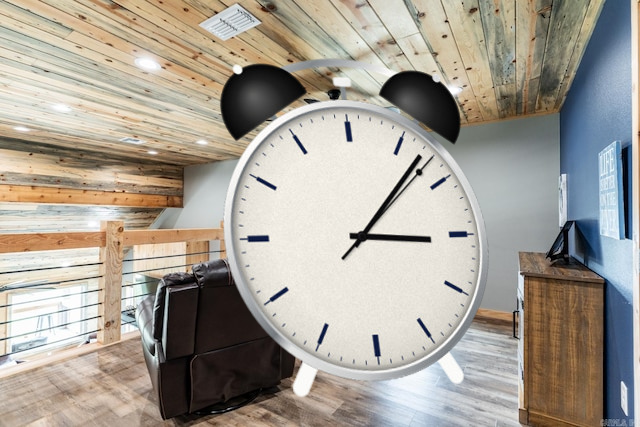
3:07:08
